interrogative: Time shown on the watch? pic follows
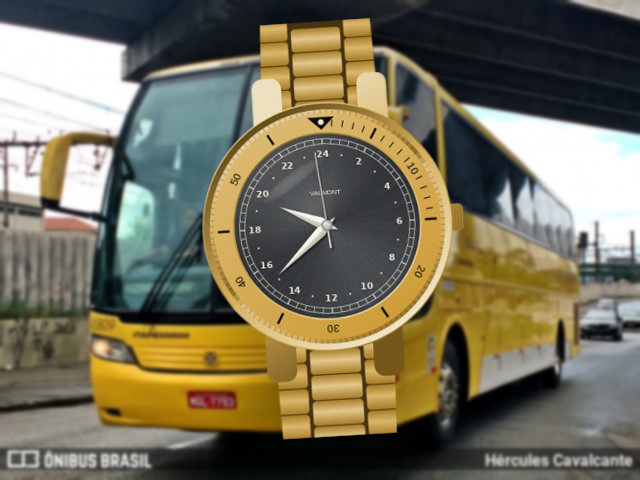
19:37:59
